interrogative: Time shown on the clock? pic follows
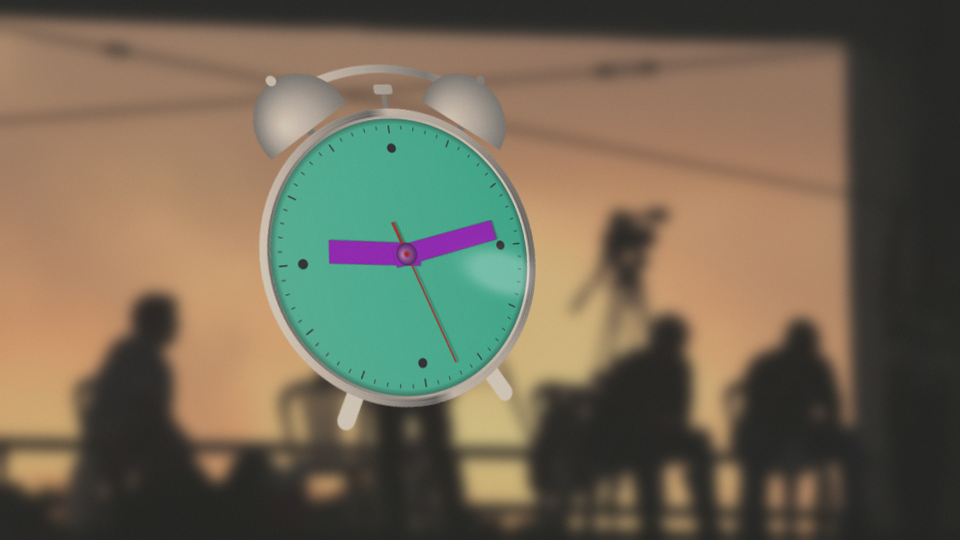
9:13:27
